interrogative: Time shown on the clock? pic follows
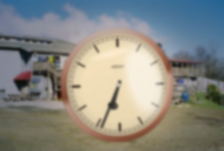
6:34
